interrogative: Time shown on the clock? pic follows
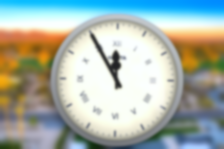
11:55
